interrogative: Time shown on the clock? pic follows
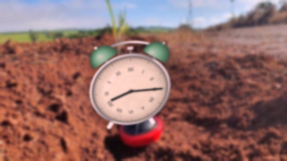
8:15
